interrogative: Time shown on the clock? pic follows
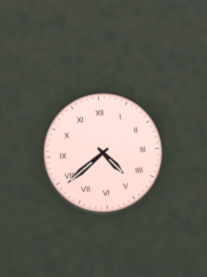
4:39
